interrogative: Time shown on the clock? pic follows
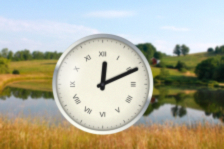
12:11
